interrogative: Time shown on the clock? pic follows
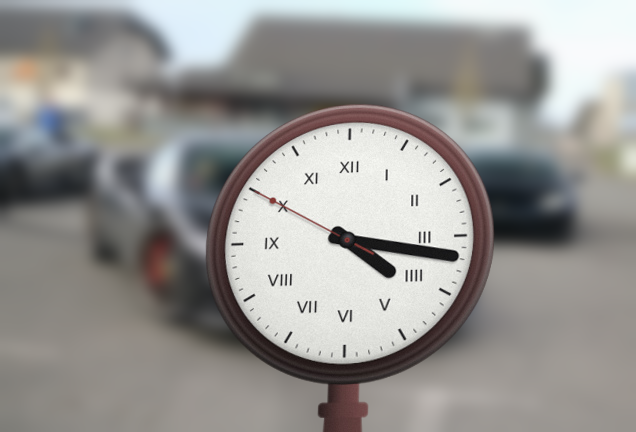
4:16:50
